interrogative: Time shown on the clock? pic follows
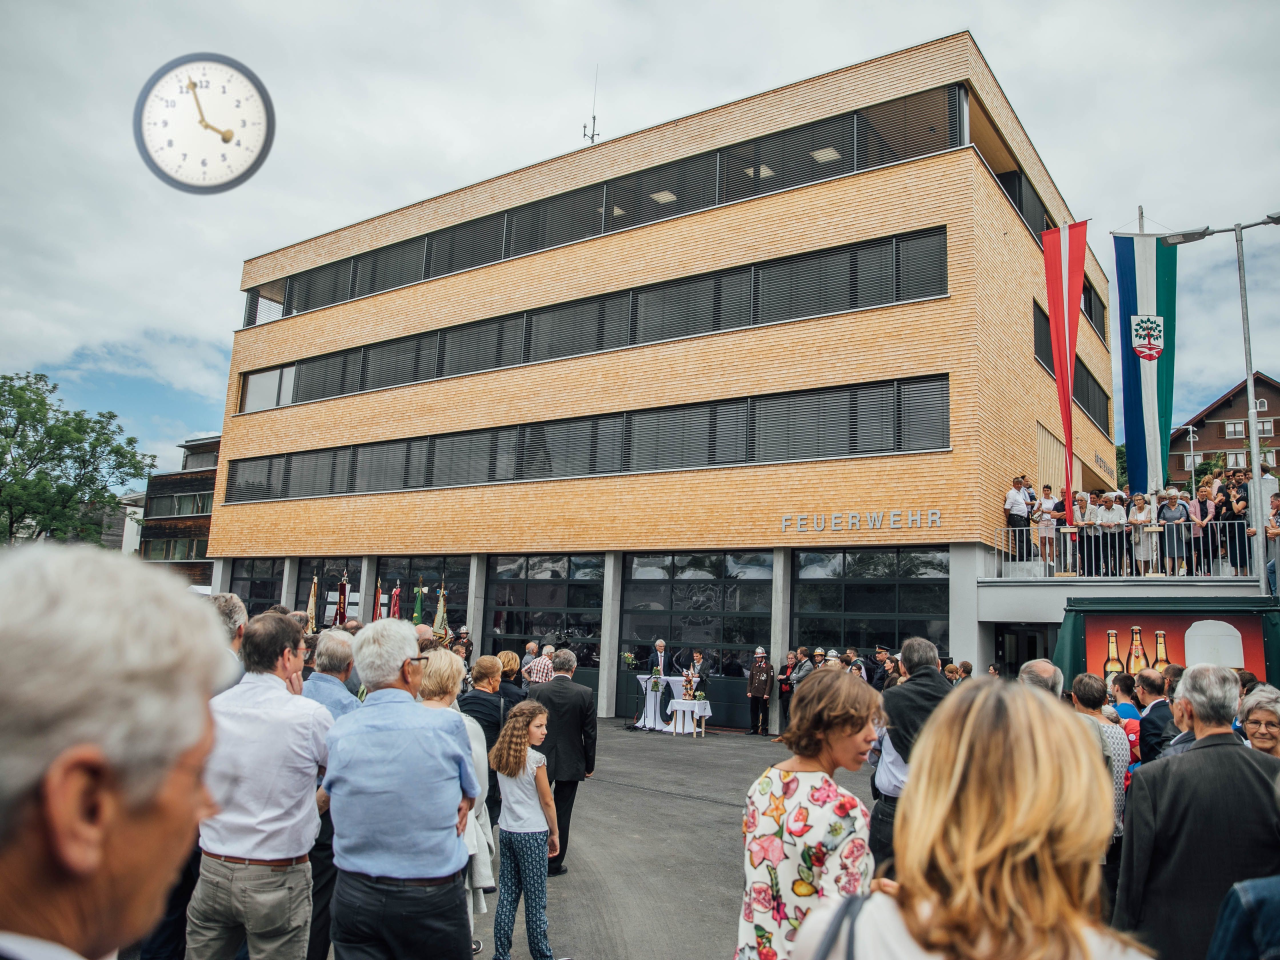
3:57
